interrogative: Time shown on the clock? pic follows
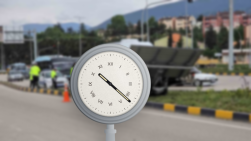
10:22
